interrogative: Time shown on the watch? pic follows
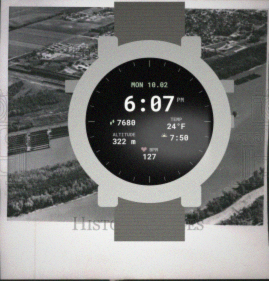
6:07
